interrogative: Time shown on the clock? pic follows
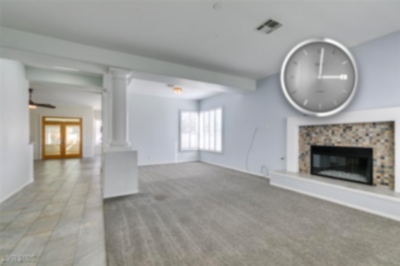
3:01
